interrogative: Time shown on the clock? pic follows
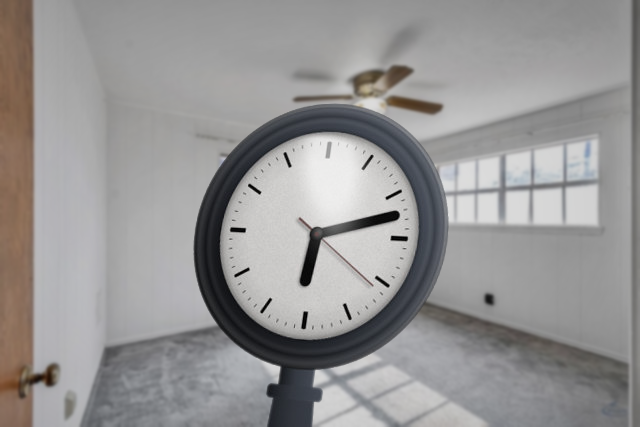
6:12:21
